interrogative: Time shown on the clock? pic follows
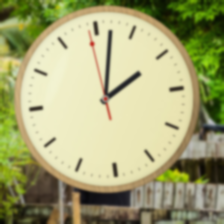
2:01:59
